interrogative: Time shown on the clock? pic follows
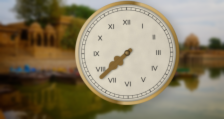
7:38
